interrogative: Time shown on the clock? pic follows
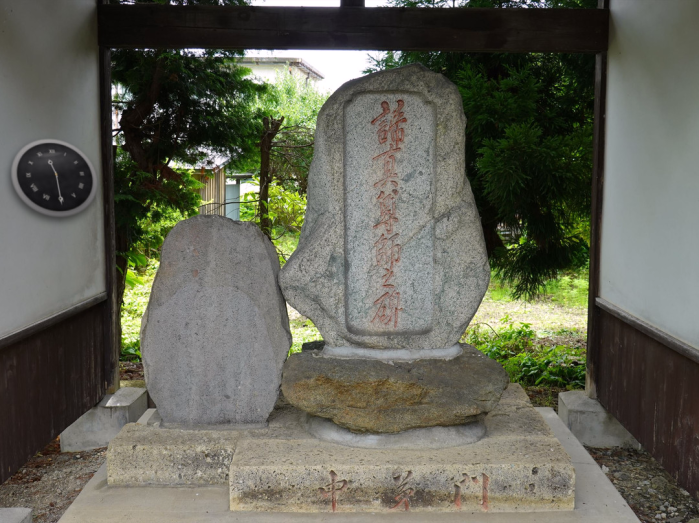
11:30
